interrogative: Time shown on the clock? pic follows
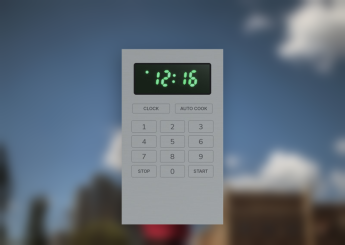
12:16
